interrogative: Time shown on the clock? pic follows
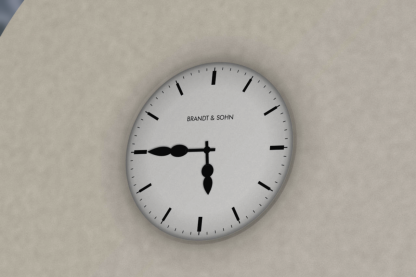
5:45
